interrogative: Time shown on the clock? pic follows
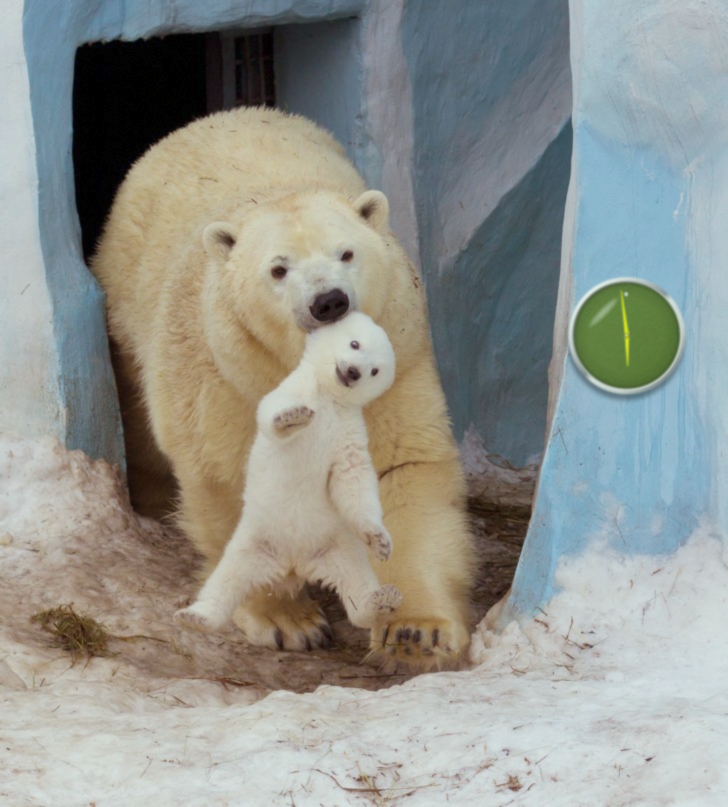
5:59
